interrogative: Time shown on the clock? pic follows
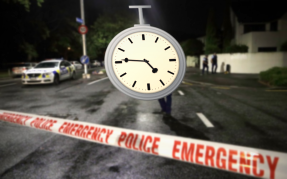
4:46
